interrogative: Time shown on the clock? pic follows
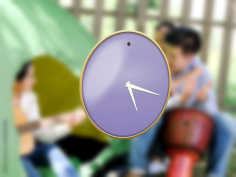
5:18
